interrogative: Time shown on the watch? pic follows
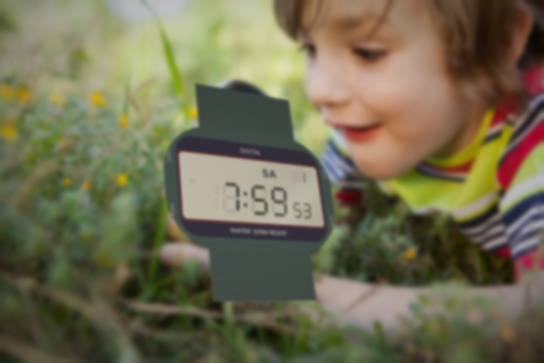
7:59:53
